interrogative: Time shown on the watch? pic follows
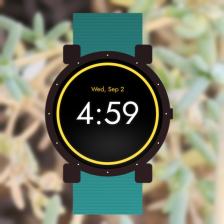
4:59
